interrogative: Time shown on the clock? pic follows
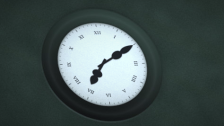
7:10
